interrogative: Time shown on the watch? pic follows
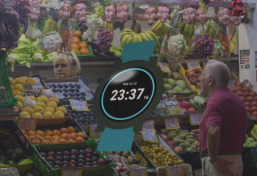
23:37
